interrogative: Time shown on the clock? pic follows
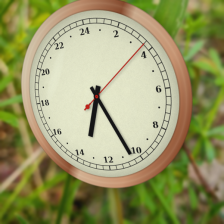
13:26:09
